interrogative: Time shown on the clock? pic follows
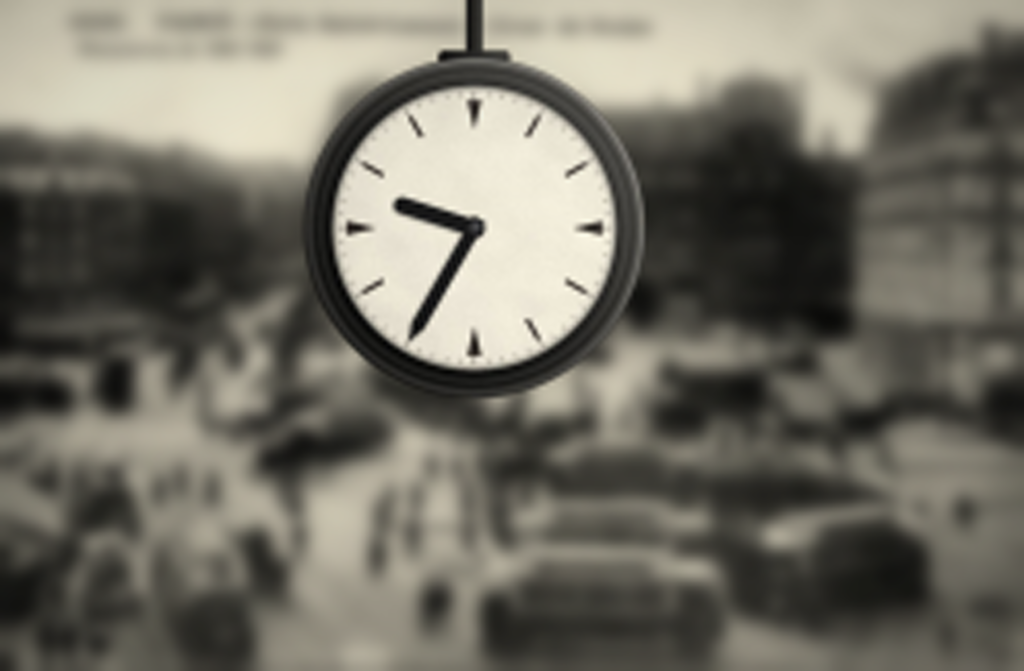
9:35
